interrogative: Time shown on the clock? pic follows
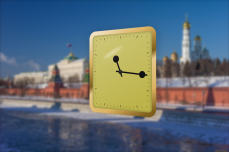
11:16
